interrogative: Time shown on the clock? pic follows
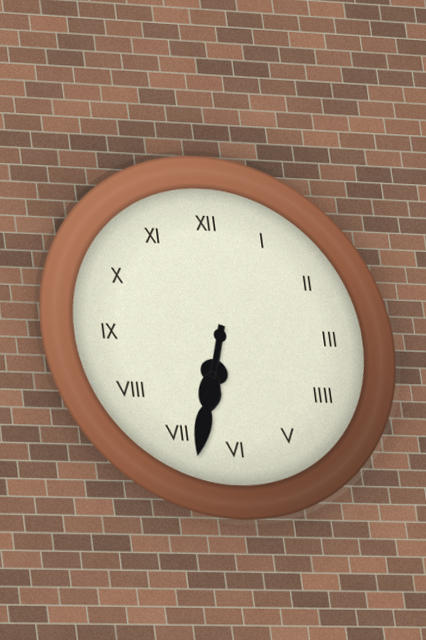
6:33
